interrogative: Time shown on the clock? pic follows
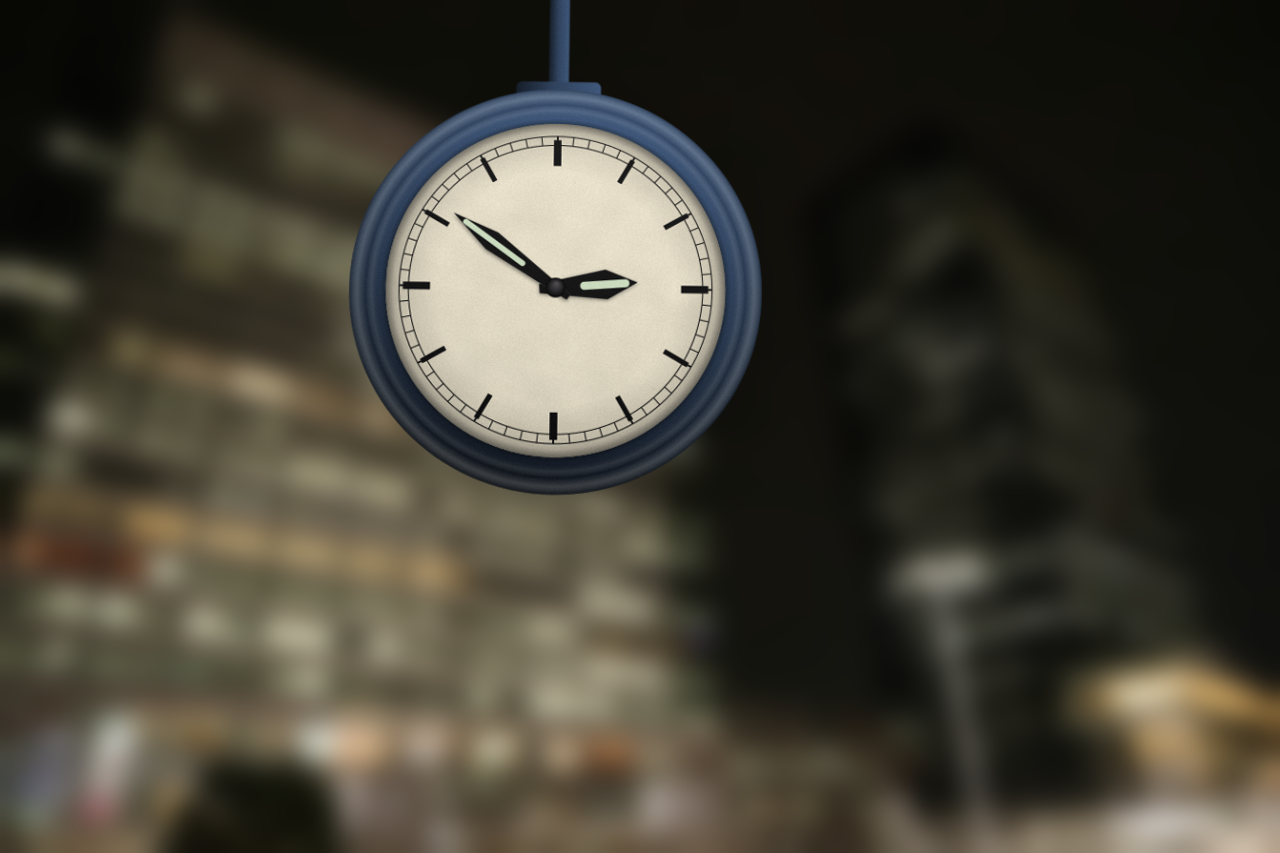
2:51
